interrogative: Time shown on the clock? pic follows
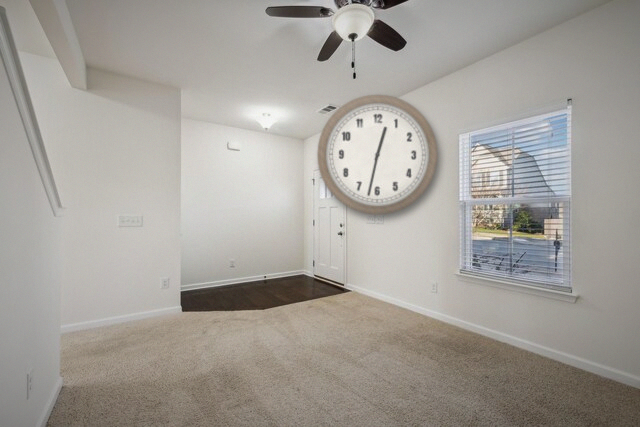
12:32
